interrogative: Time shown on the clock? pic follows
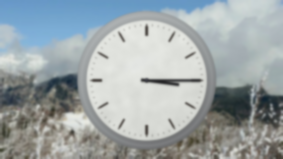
3:15
